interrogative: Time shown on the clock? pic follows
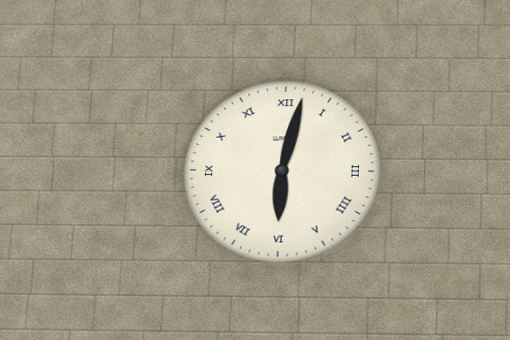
6:02
